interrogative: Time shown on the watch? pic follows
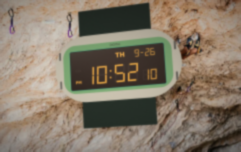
10:52:10
